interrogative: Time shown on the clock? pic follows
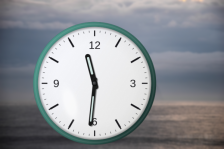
11:31
